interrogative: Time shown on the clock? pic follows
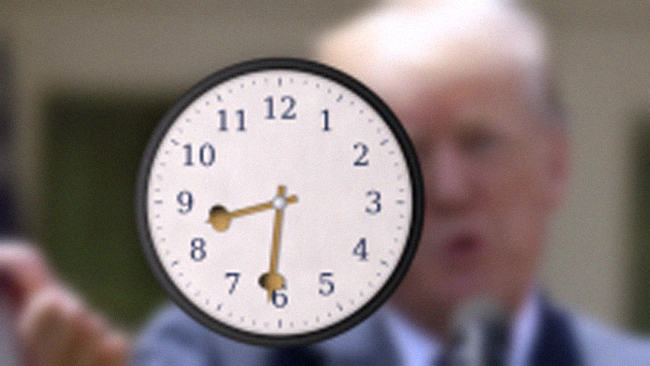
8:31
